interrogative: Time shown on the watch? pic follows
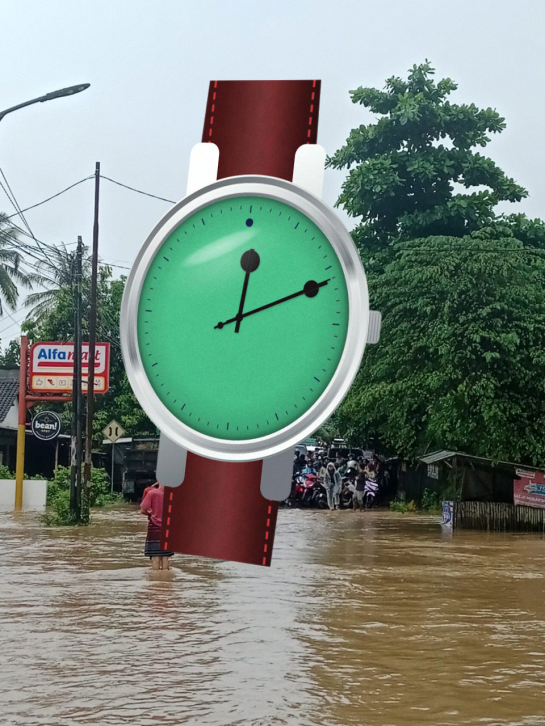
12:11:11
